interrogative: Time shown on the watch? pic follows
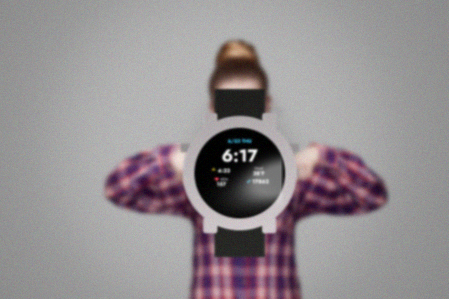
6:17
